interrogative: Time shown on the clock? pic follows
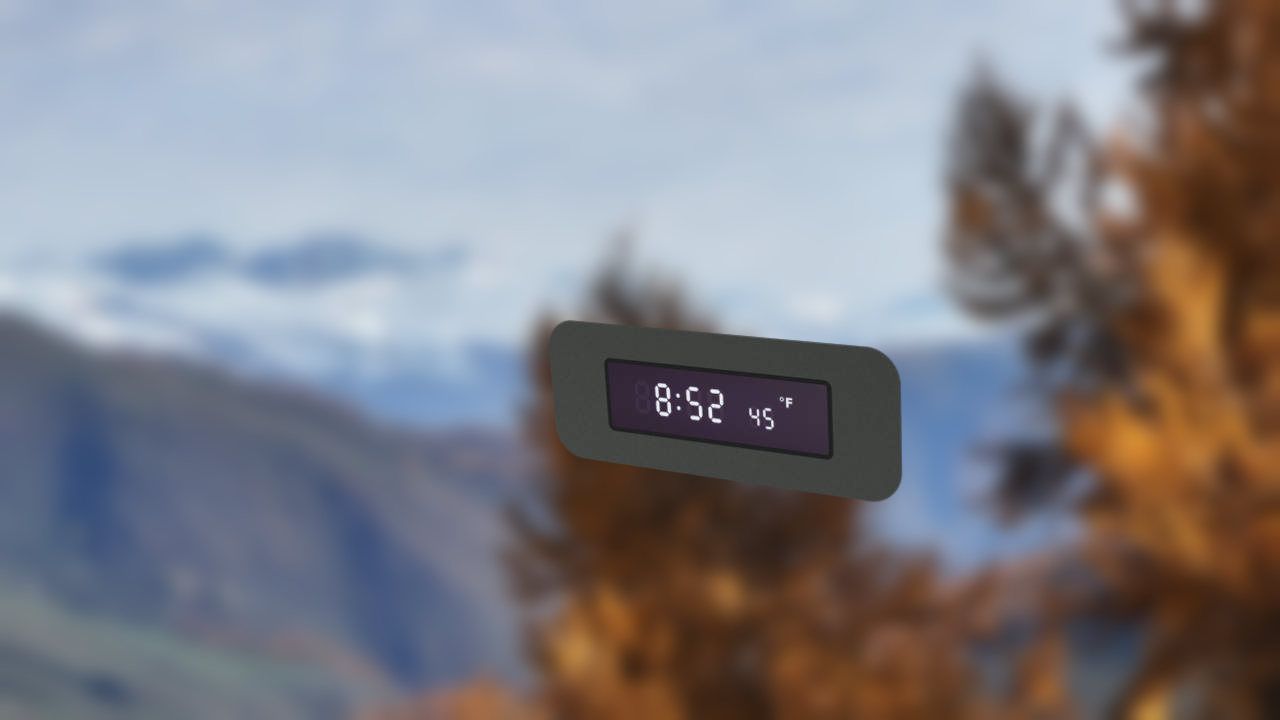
8:52
